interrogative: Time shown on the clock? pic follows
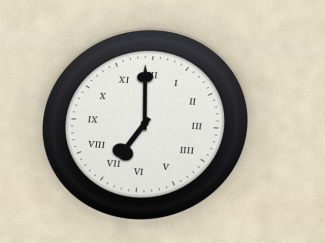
6:59
